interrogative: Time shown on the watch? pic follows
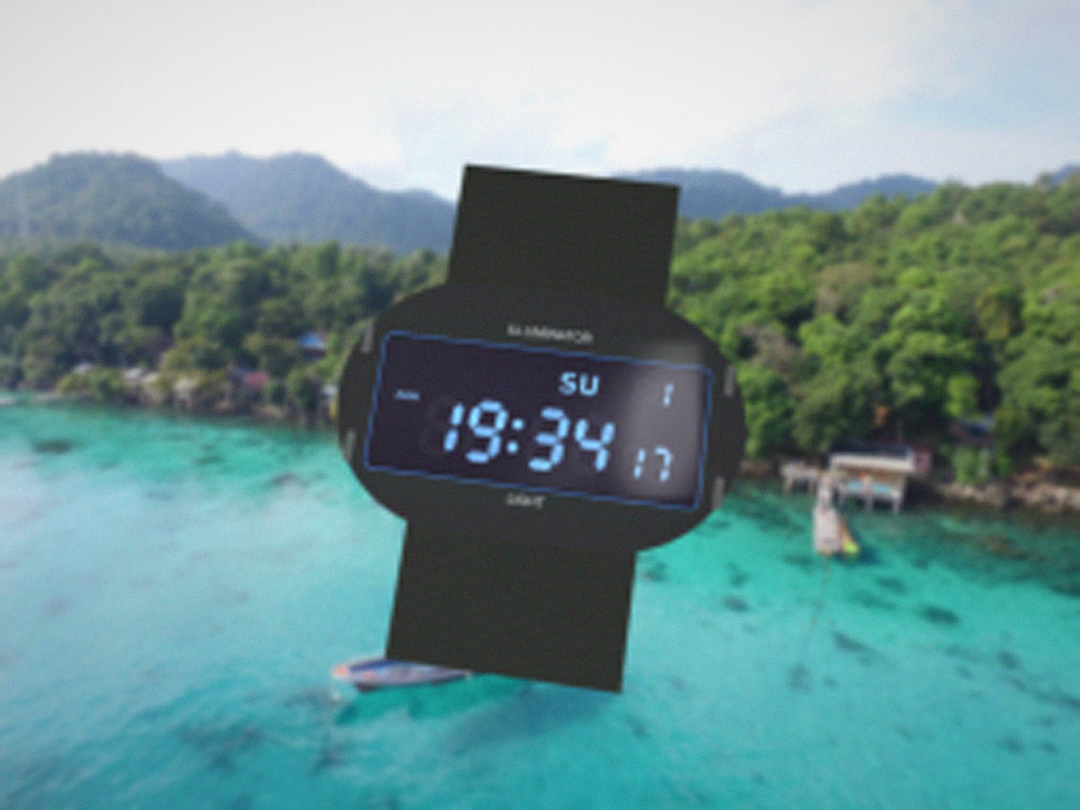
19:34:17
